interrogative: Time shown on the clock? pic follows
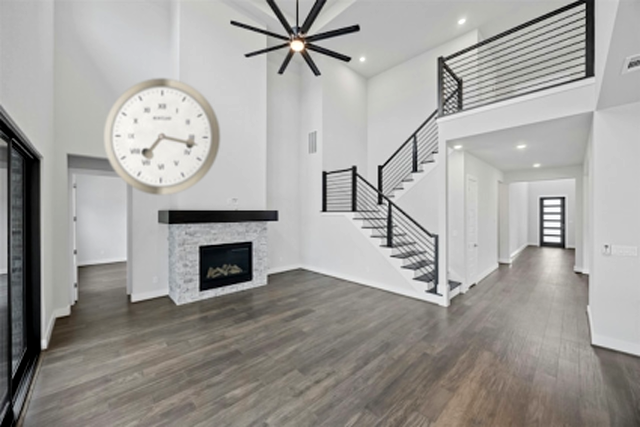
7:17
